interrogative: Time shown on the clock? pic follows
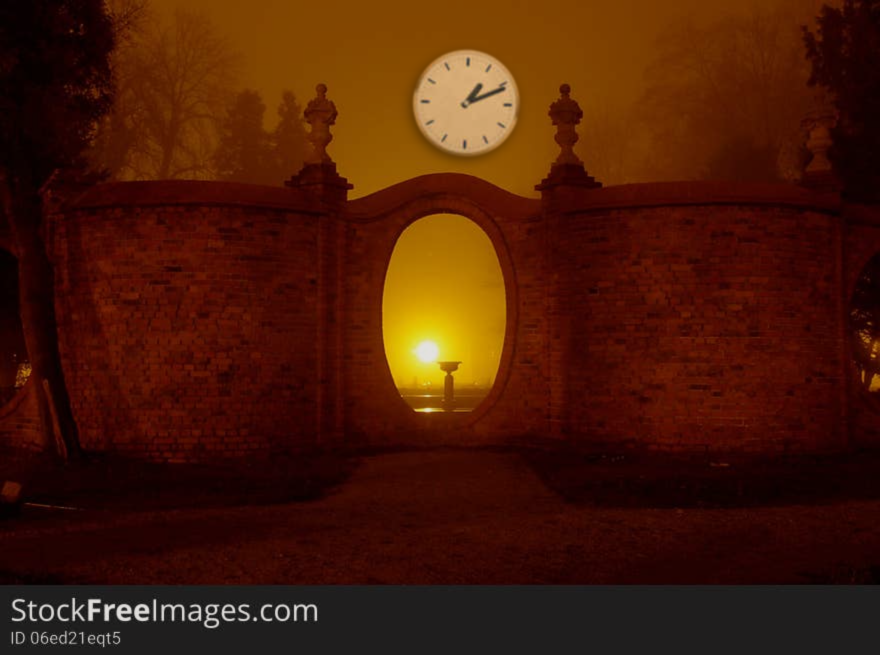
1:11
